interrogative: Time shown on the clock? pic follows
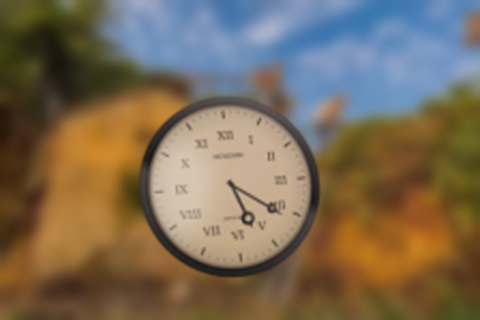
5:21
